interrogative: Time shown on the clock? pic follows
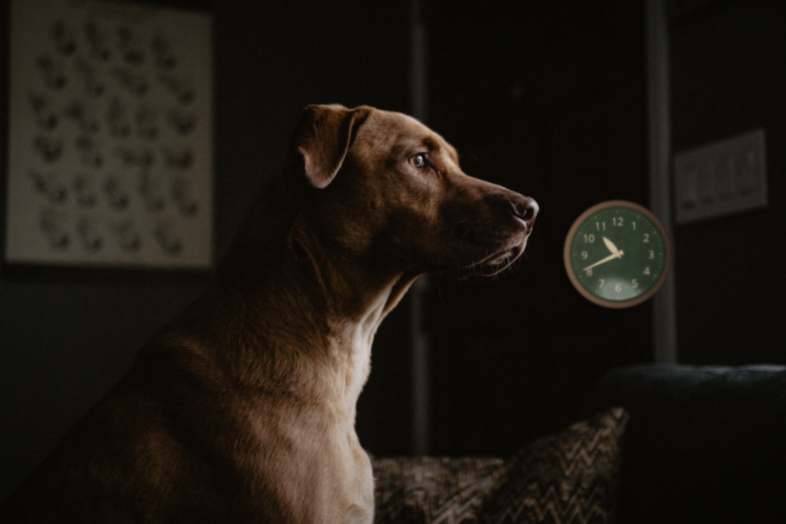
10:41
